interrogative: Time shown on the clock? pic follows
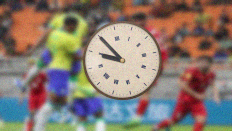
9:55
